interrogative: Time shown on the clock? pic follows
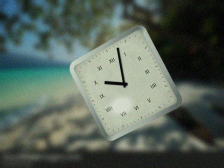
10:03
